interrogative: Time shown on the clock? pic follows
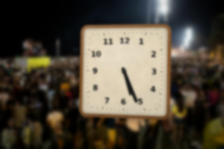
5:26
